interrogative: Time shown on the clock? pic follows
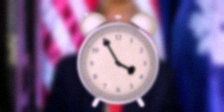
3:55
